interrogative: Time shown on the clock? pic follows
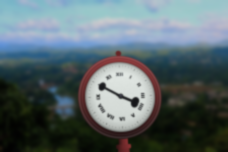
3:50
